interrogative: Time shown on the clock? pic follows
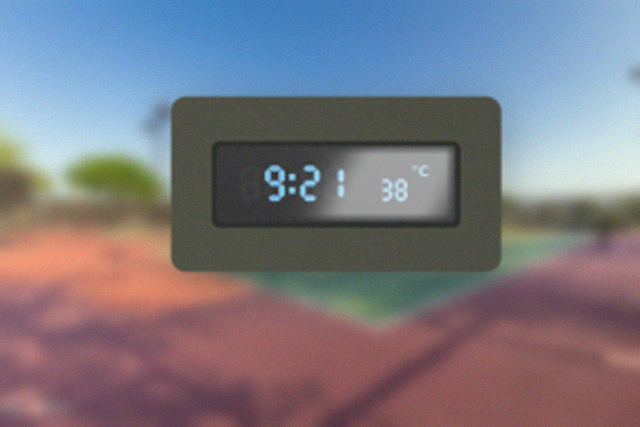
9:21
